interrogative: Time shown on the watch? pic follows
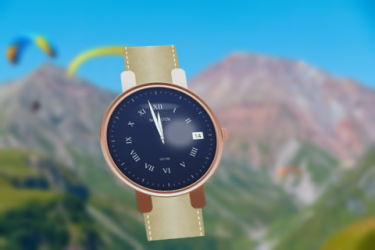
11:58
